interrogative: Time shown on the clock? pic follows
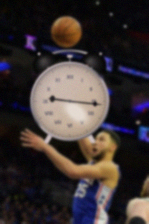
9:16
